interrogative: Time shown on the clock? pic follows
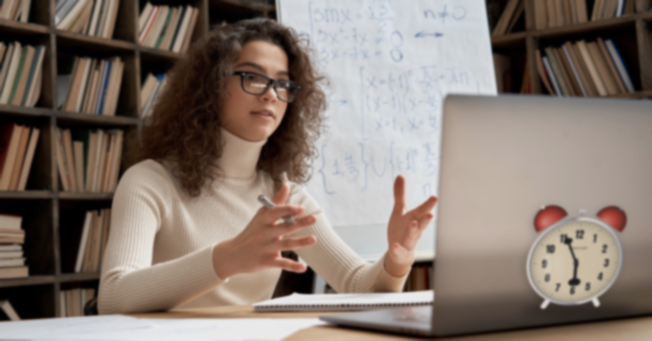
5:56
